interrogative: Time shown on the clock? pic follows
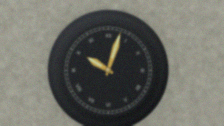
10:03
